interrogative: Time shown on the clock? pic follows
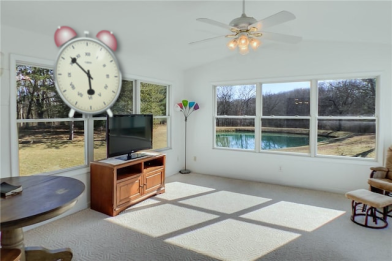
5:52
